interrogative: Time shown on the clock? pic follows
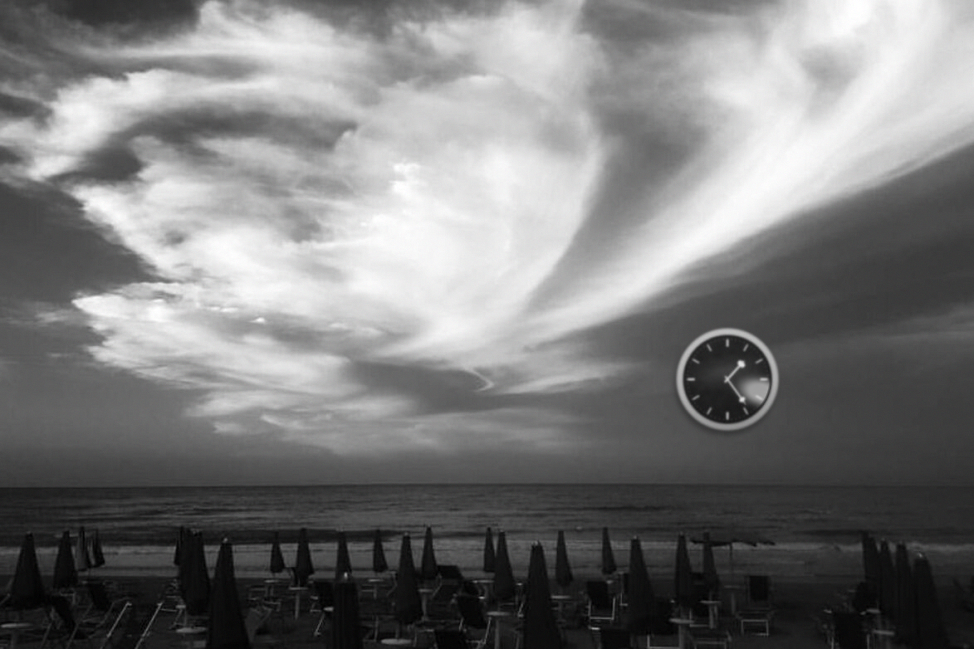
1:24
